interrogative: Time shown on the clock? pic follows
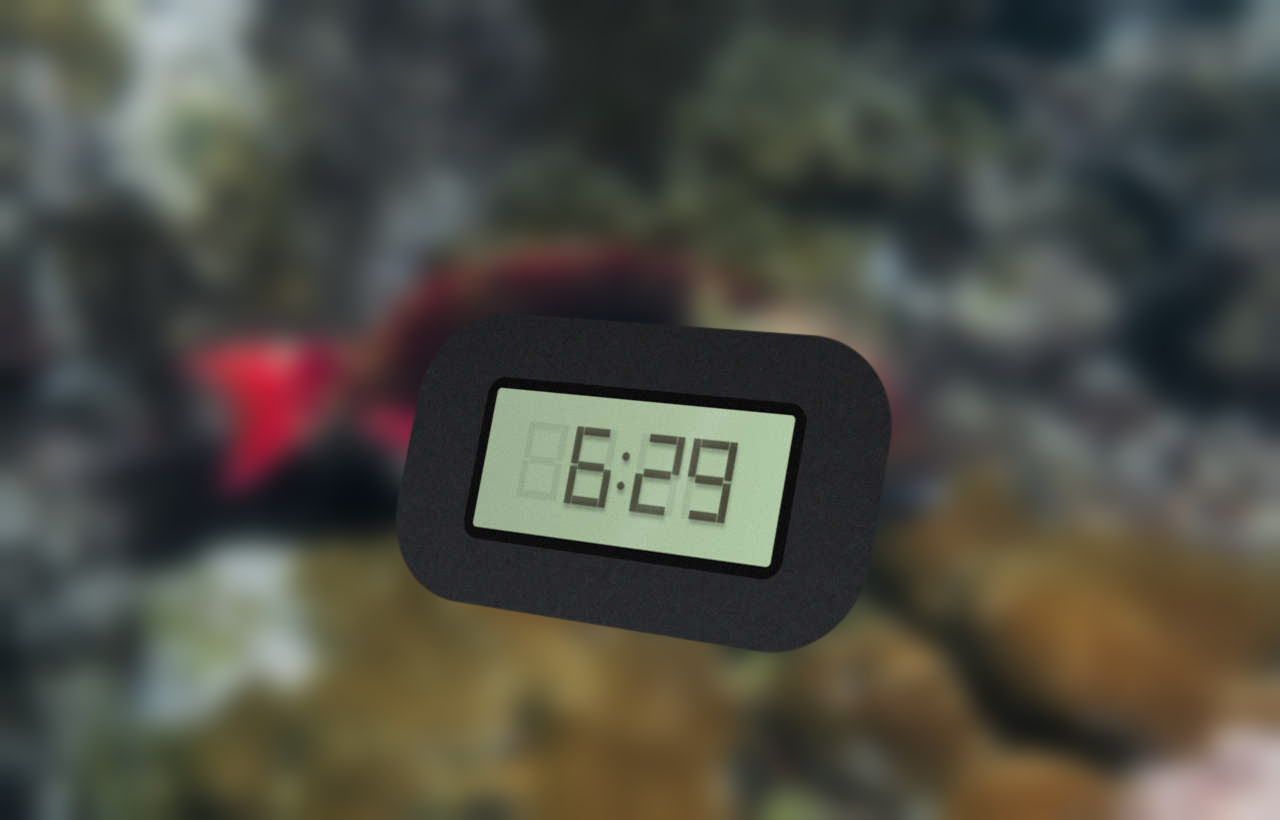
6:29
